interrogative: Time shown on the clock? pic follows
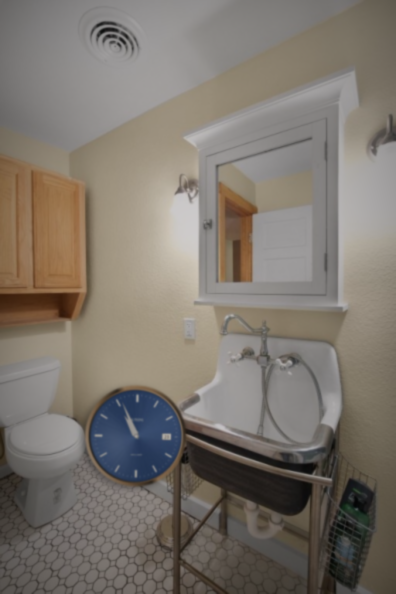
10:56
